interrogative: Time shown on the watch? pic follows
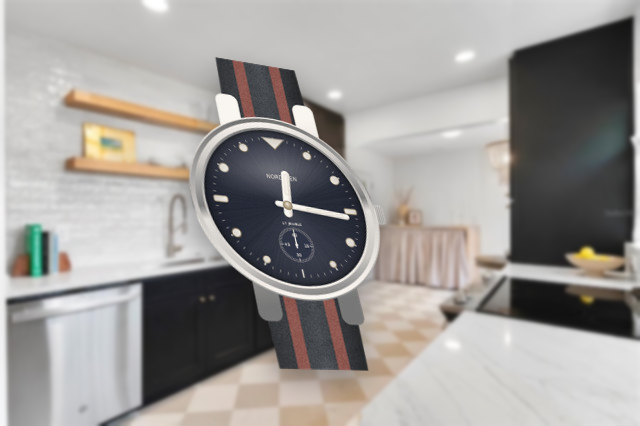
12:16
